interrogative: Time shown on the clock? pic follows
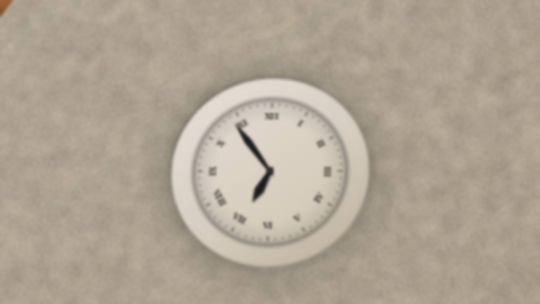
6:54
